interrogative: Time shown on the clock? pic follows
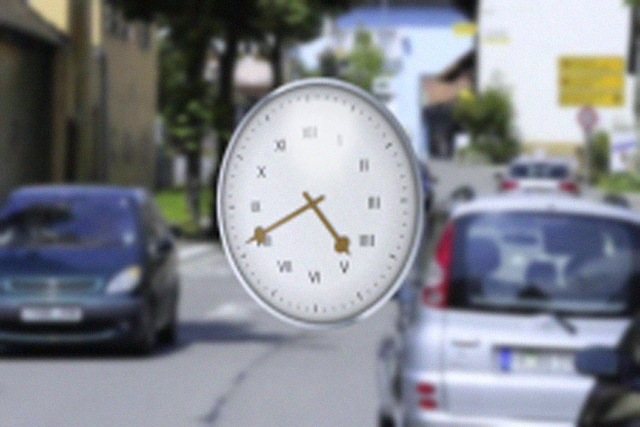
4:41
